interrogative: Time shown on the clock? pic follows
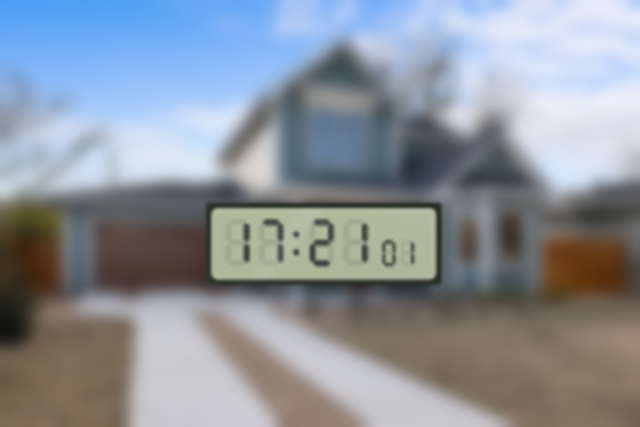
17:21:01
